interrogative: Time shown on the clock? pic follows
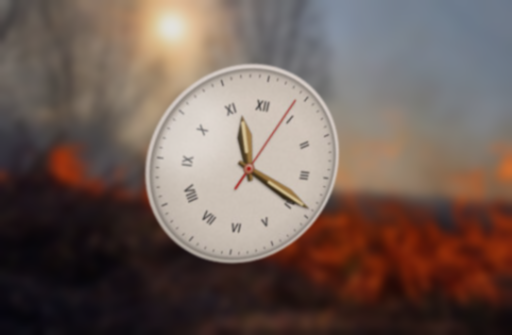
11:19:04
